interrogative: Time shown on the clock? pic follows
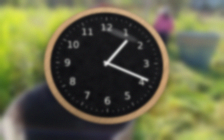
1:19
